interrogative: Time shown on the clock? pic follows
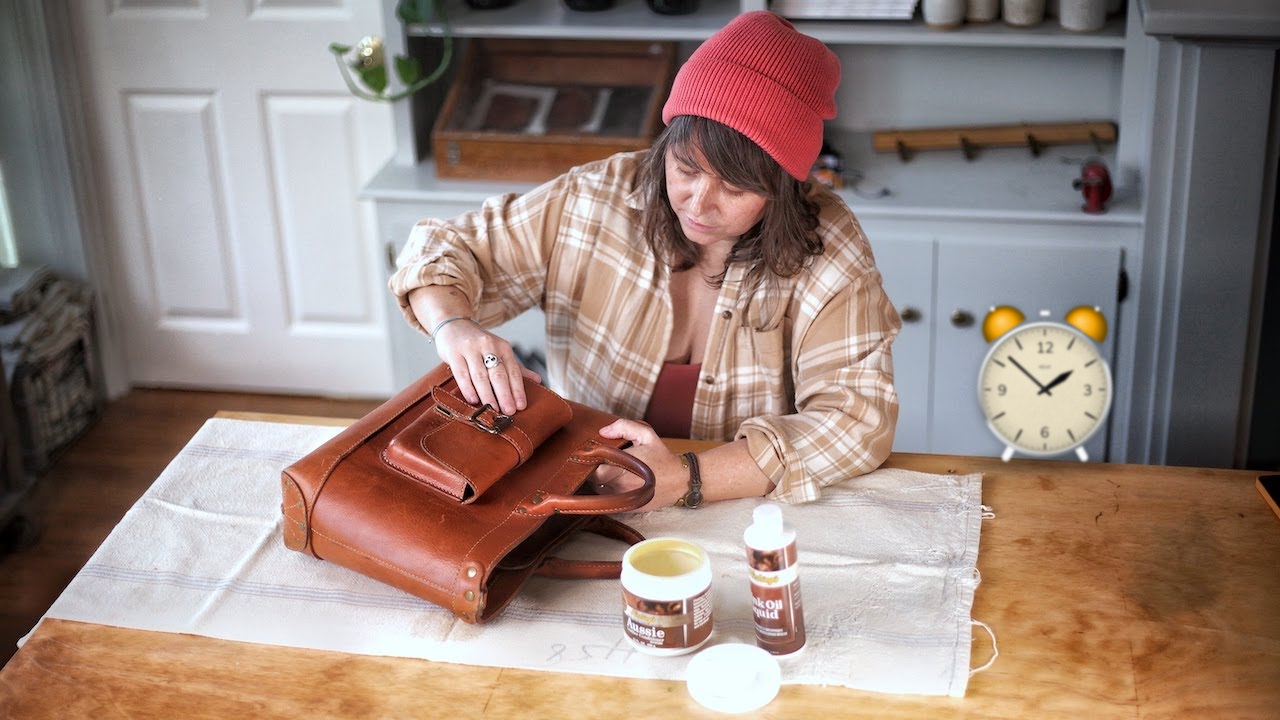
1:52
